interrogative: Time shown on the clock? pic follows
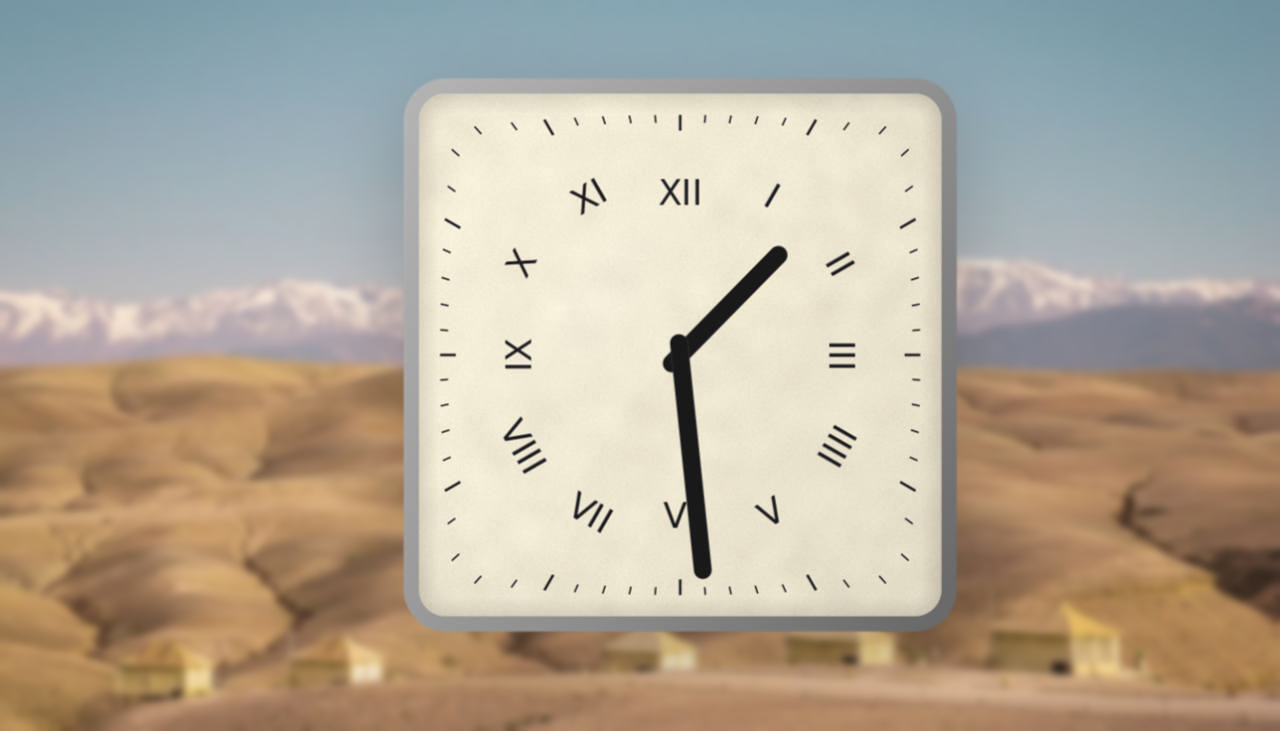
1:29
